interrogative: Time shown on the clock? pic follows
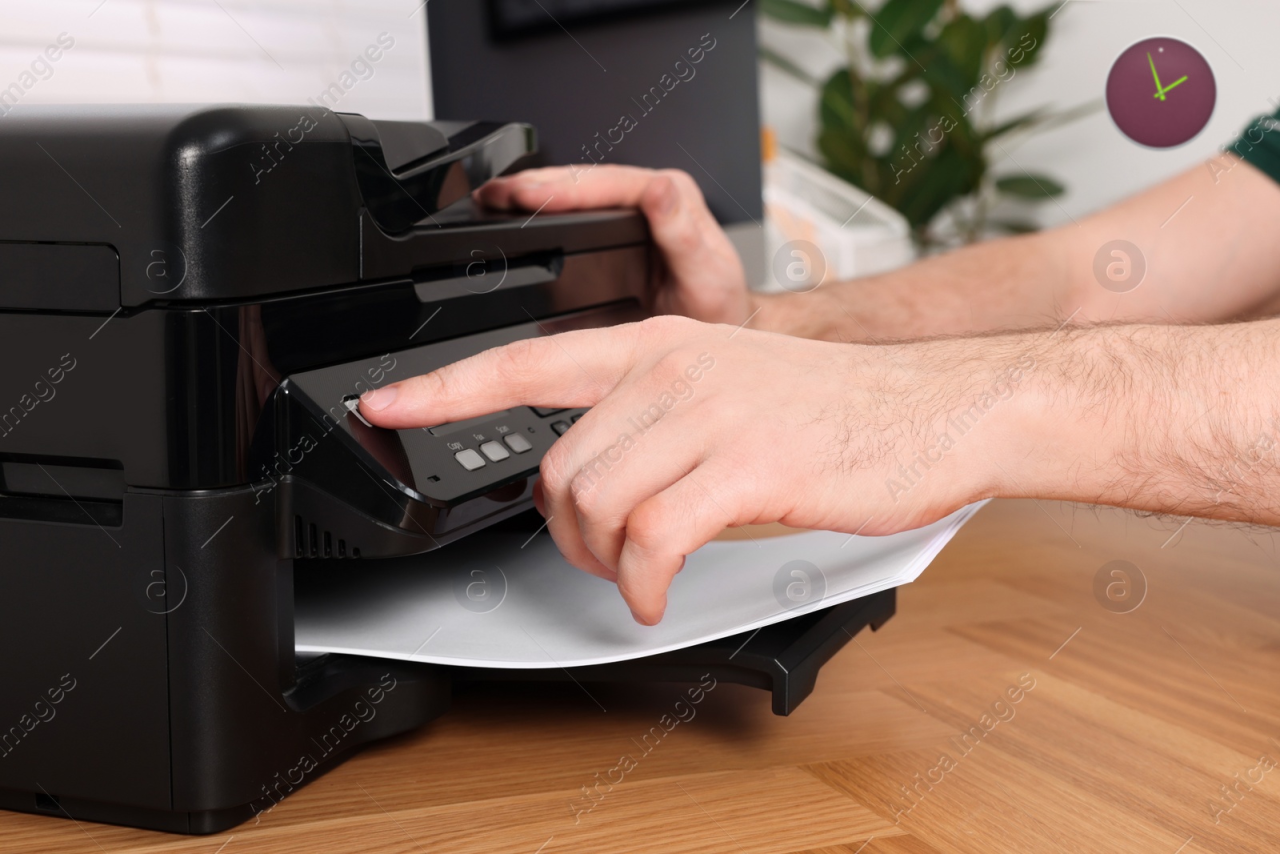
1:57
